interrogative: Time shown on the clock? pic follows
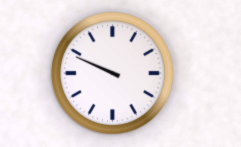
9:49
